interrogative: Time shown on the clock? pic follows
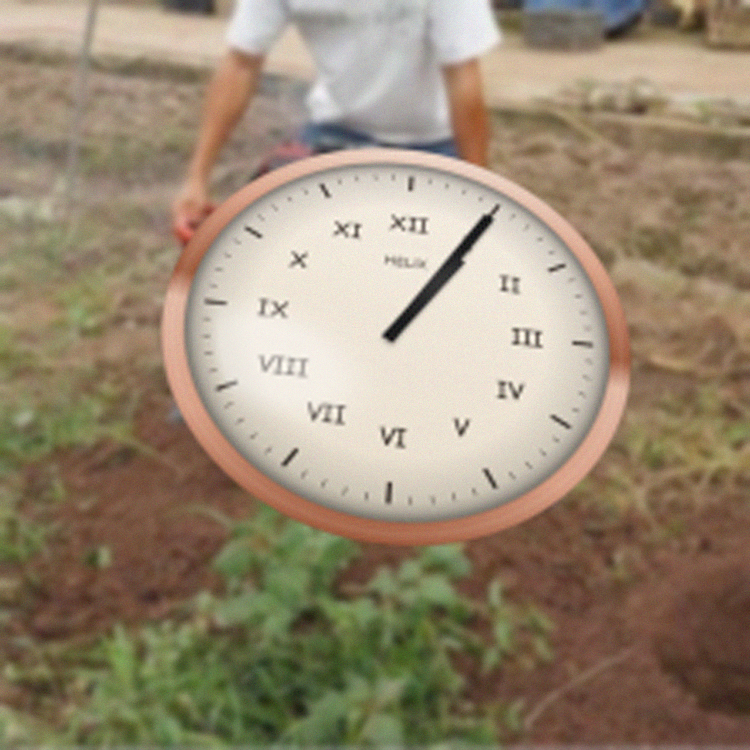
1:05
